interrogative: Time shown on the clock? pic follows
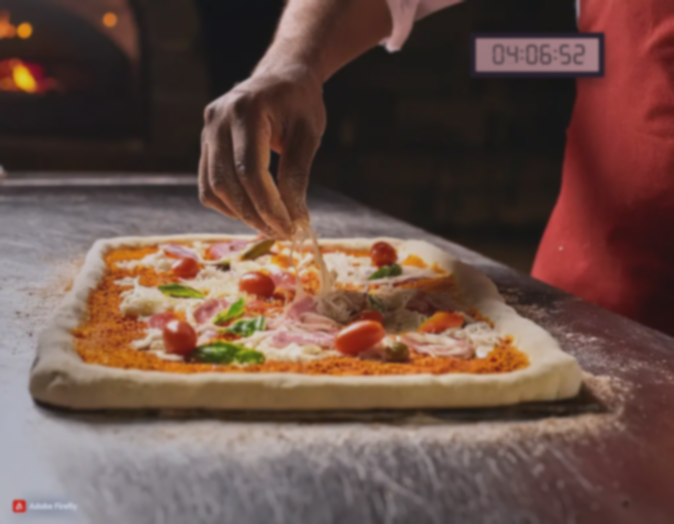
4:06:52
